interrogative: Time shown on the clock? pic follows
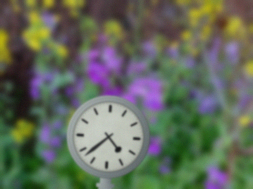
4:38
